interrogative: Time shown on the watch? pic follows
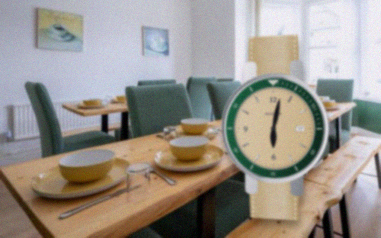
6:02
